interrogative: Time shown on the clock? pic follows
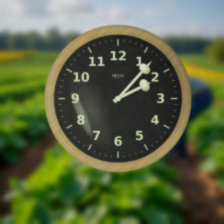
2:07
